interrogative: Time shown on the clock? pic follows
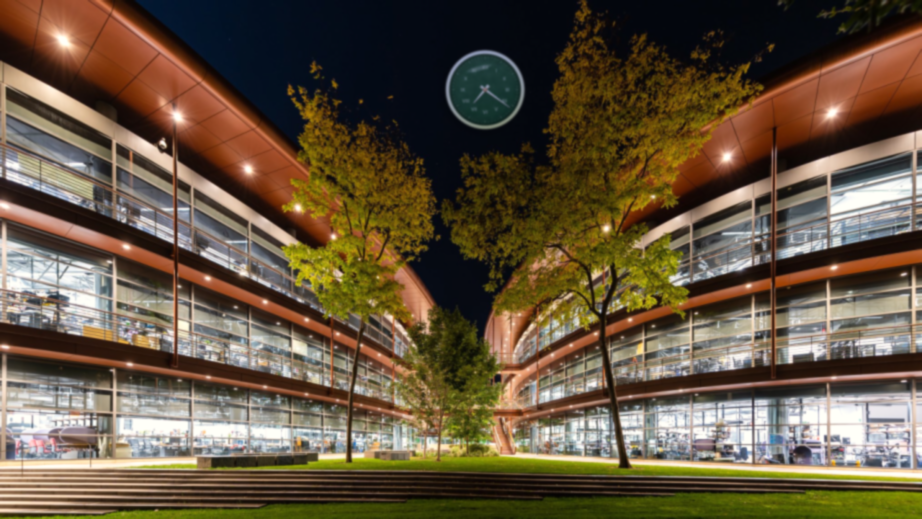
7:21
